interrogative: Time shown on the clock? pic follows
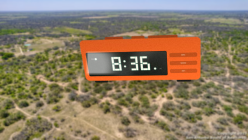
8:36
